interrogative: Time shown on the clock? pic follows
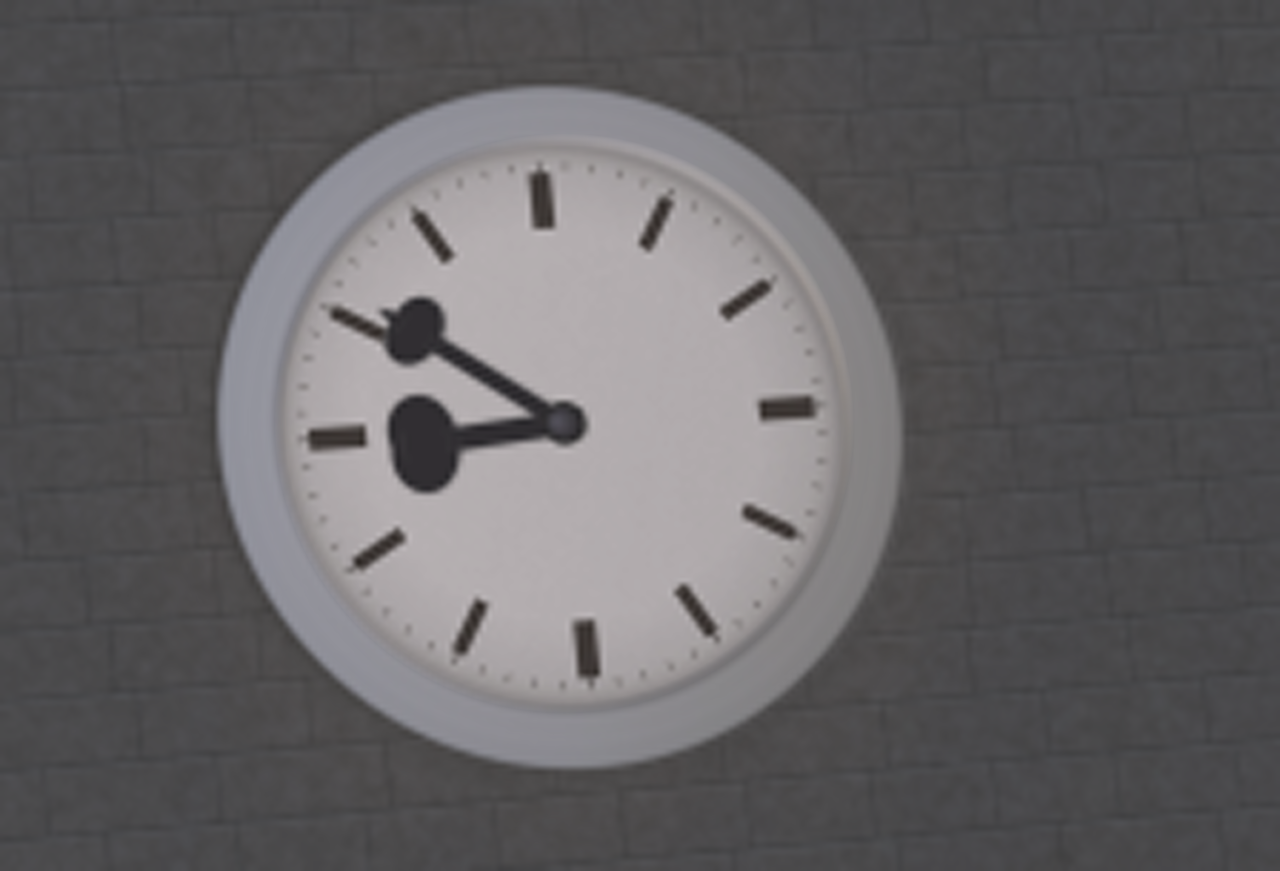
8:51
